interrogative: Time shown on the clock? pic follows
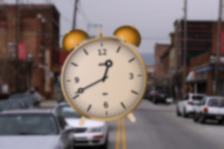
12:41
